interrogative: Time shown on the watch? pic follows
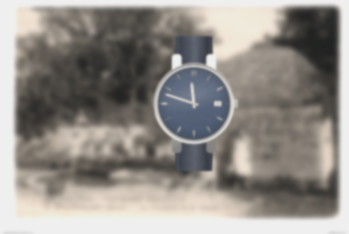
11:48
